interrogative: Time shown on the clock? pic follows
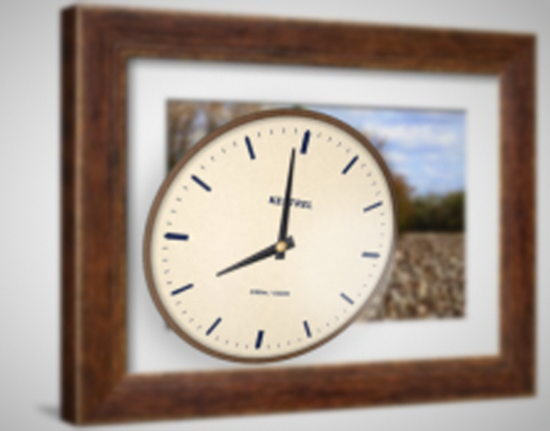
7:59
